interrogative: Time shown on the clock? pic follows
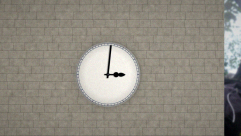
3:01
